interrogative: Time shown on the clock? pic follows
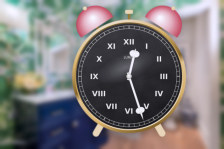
12:27
